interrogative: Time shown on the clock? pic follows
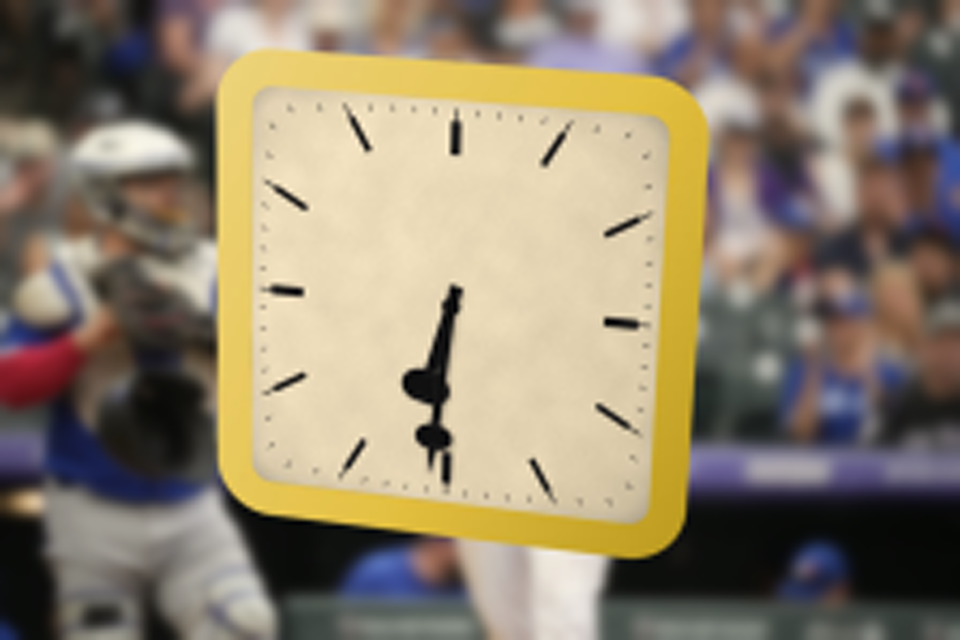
6:31
